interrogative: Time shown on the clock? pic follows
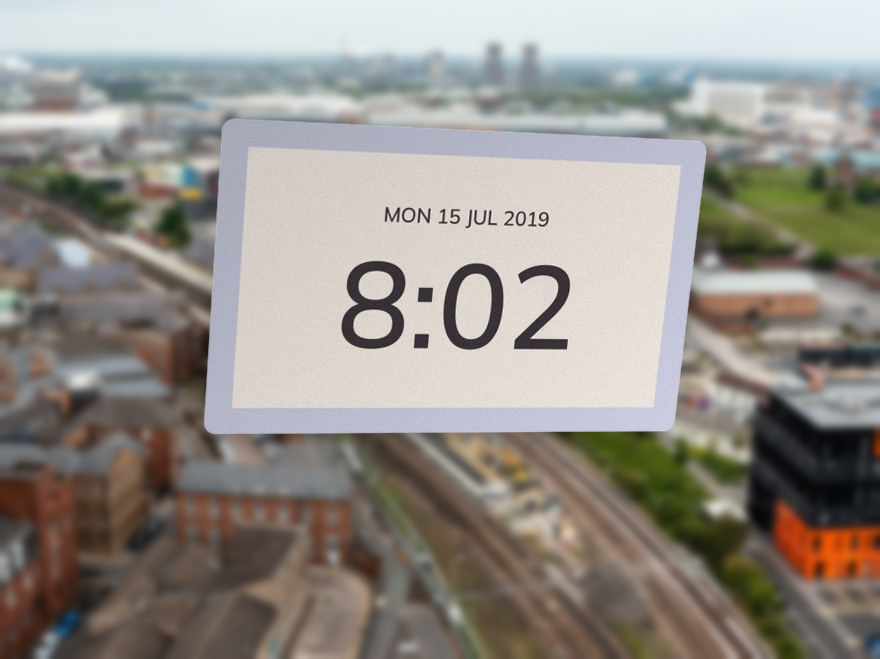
8:02
